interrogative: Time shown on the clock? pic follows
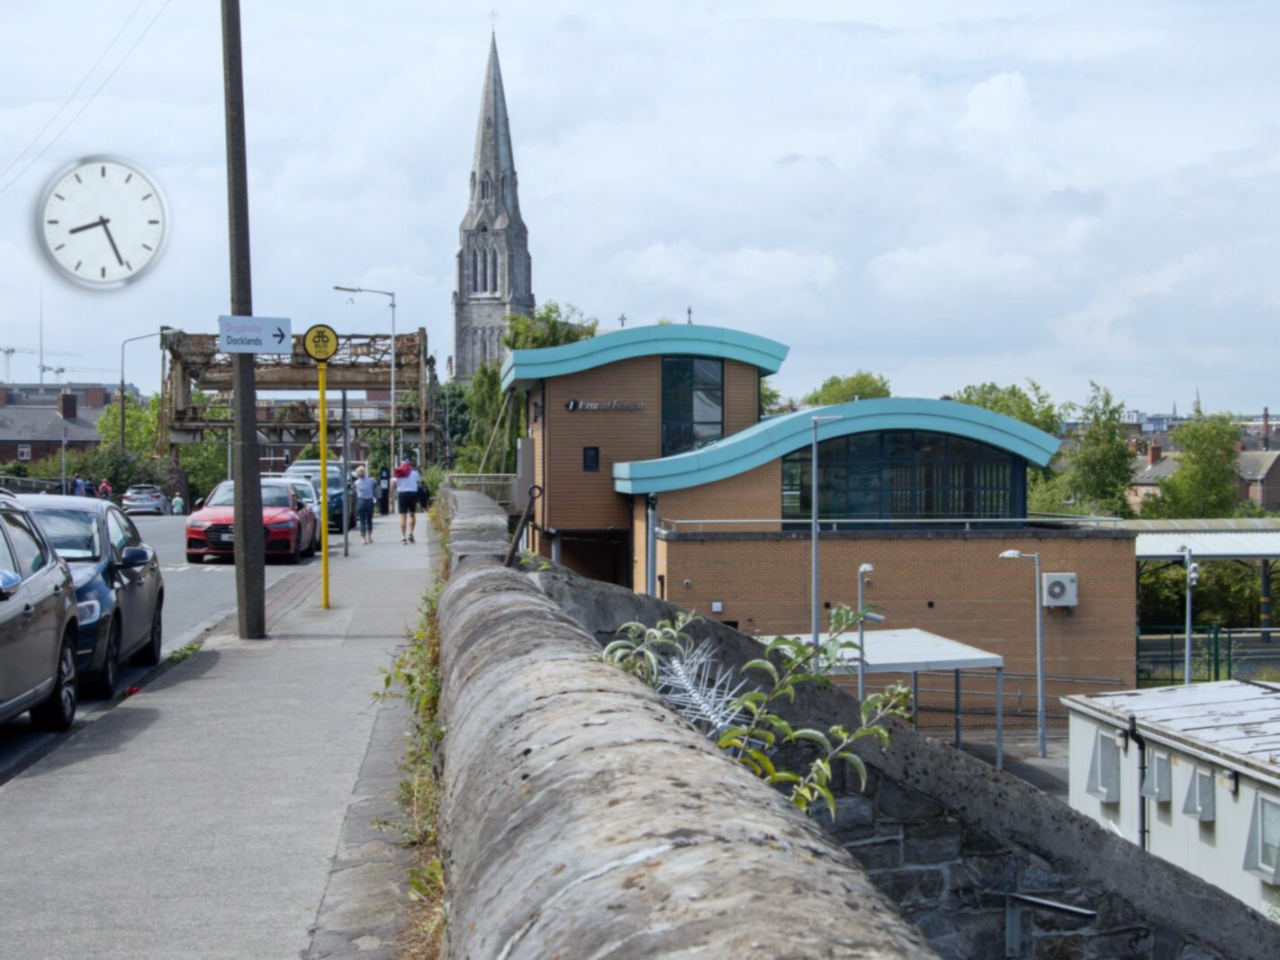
8:26
